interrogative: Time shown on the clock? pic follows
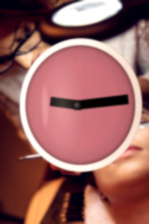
9:14
